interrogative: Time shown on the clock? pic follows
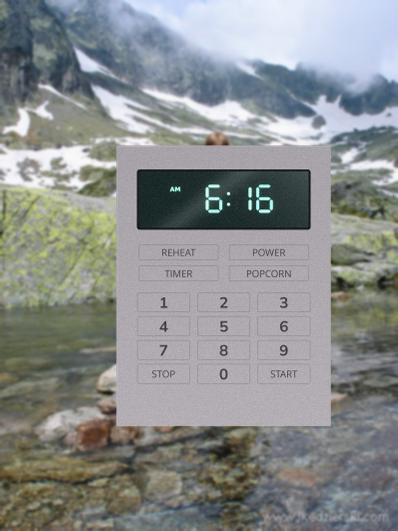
6:16
